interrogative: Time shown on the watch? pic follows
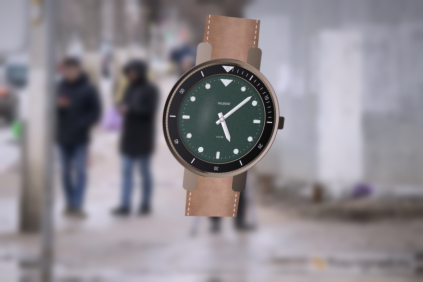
5:08
